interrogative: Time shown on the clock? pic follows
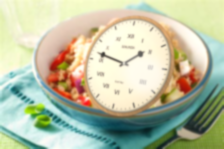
1:47
